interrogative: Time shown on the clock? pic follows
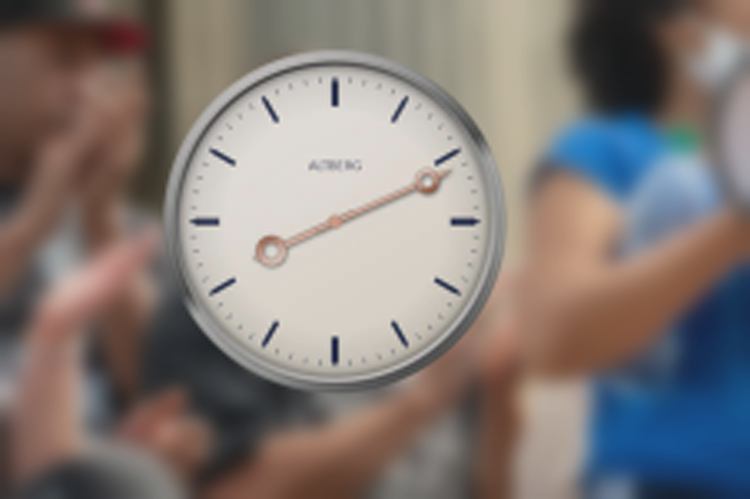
8:11
